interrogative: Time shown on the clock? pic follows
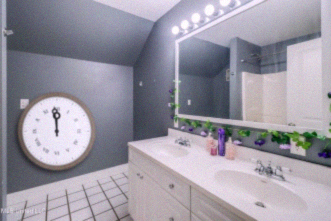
11:59
